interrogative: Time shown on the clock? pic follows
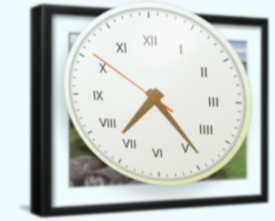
7:23:51
